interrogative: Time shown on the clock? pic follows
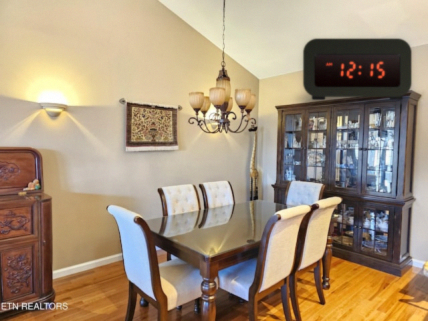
12:15
